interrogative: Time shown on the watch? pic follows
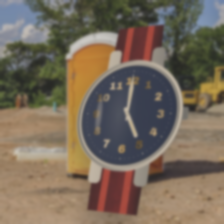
5:00
